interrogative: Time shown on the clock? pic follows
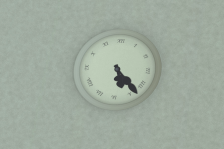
5:23
